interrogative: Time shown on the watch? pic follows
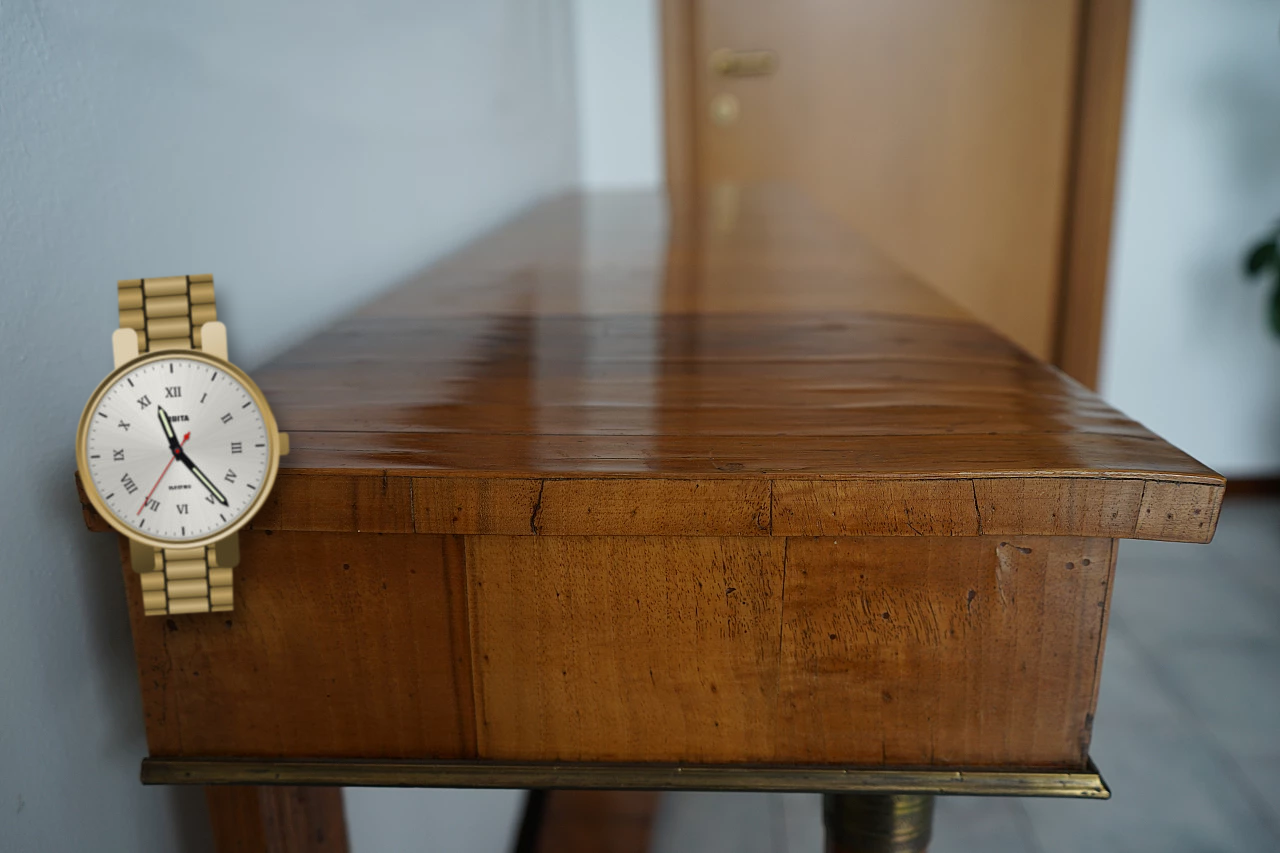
11:23:36
